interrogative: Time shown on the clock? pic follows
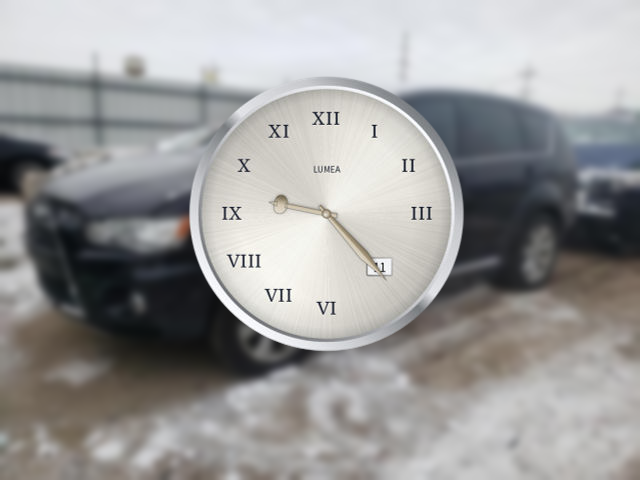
9:23
